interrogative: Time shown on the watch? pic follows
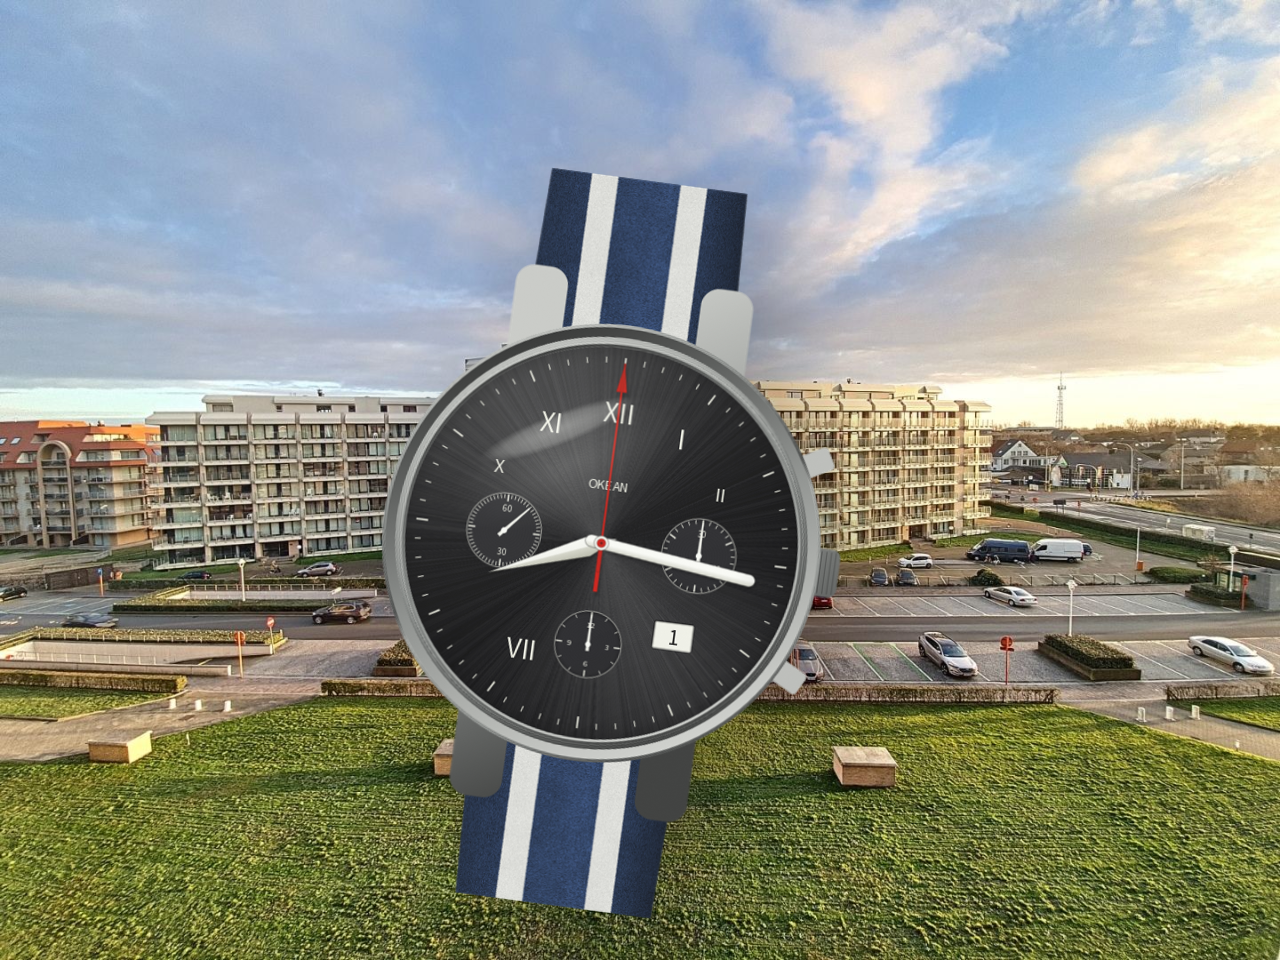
8:16:07
